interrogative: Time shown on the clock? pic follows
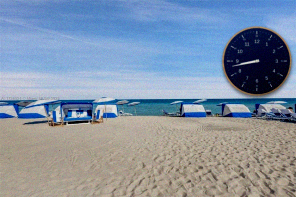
8:43
